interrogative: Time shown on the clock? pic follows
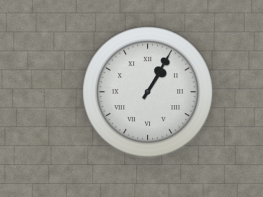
1:05
